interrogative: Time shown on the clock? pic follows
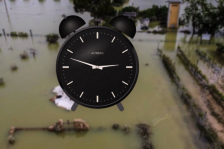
2:48
